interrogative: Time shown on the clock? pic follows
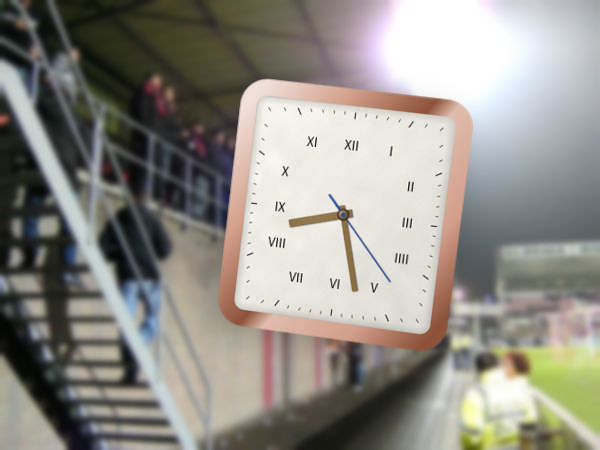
8:27:23
